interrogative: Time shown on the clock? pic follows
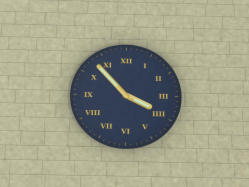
3:53
